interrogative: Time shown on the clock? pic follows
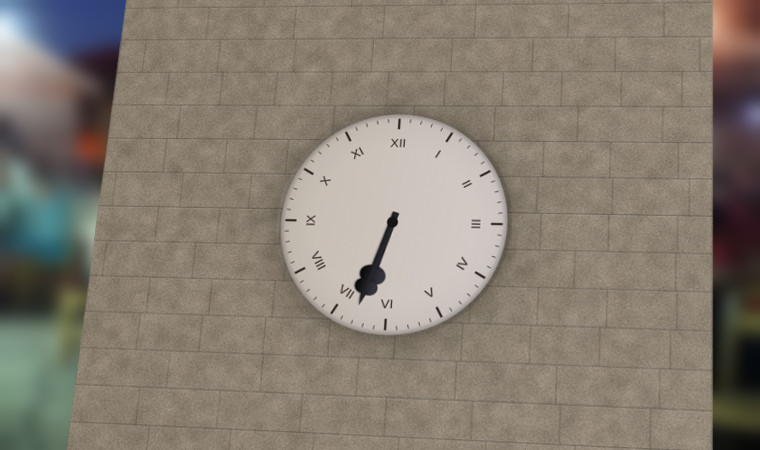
6:33
